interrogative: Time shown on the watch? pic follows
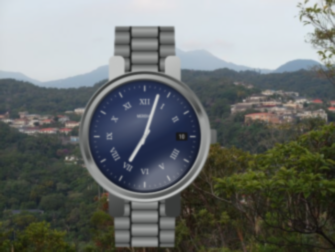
7:03
